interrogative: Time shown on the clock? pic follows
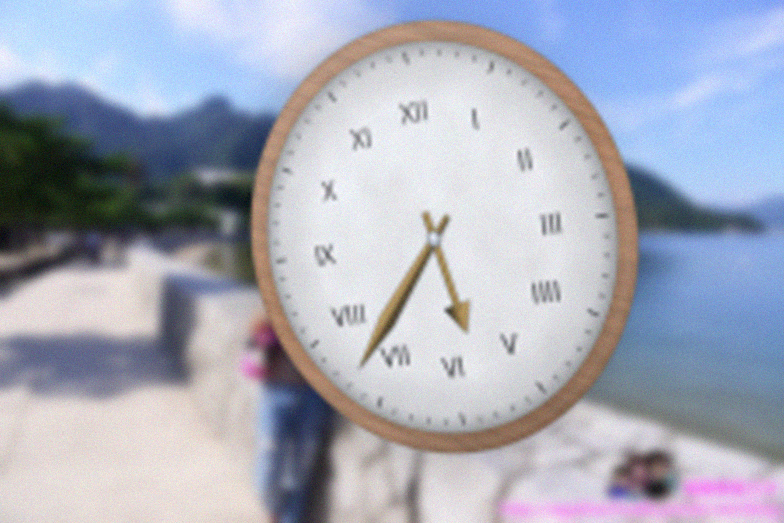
5:37
